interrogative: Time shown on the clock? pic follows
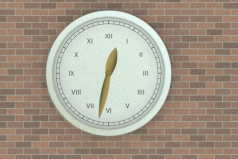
12:32
